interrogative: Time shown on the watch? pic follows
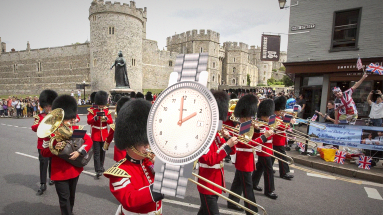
1:59
